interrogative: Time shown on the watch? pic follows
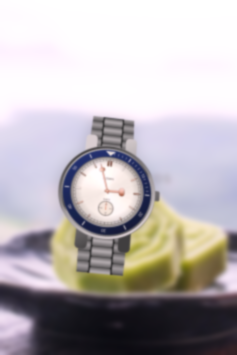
2:57
